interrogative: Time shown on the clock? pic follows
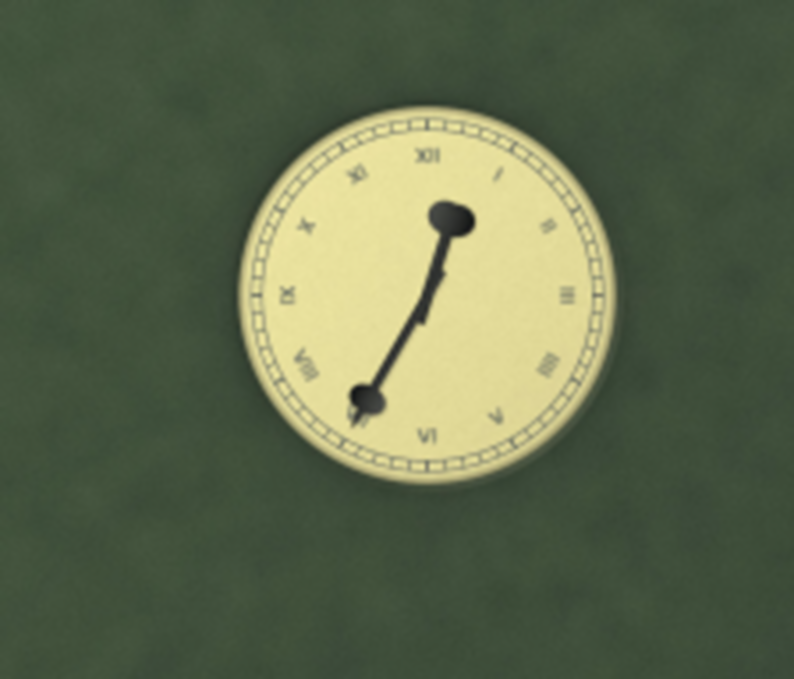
12:35
